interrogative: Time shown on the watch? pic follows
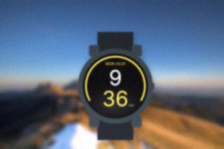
9:36
